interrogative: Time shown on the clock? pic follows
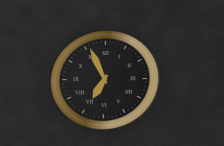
6:56
